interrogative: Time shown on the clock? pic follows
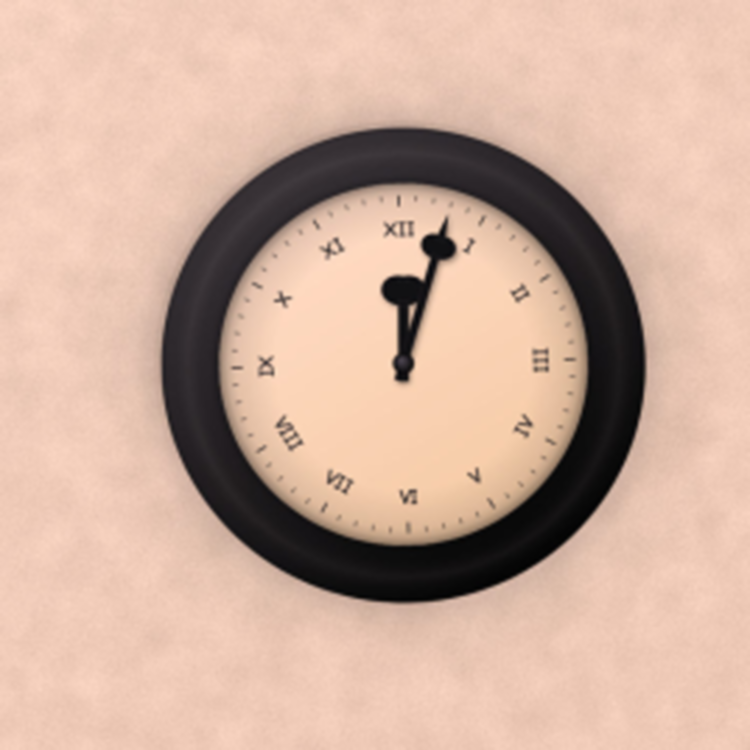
12:03
